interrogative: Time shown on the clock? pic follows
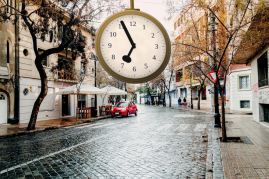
6:56
